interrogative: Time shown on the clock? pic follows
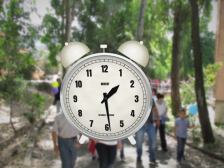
1:29
